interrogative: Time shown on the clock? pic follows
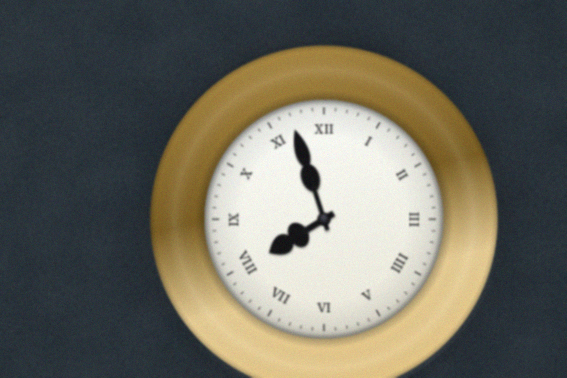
7:57
